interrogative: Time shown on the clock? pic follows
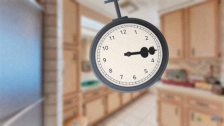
3:16
